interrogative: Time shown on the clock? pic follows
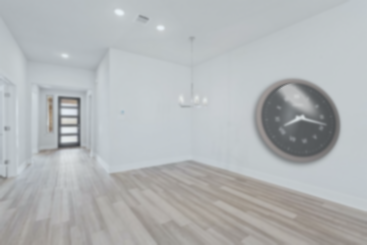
8:18
